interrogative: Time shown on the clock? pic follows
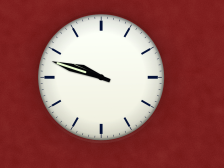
9:48
